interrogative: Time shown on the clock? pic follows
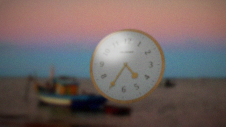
4:35
